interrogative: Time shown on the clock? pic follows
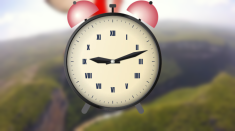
9:12
